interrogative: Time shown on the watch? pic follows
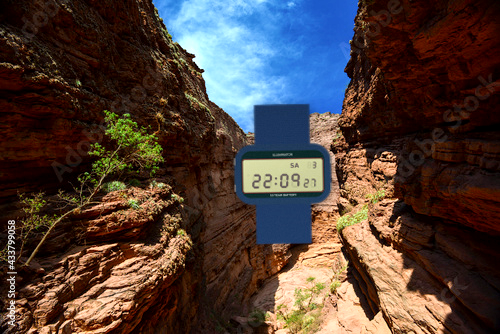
22:09:27
